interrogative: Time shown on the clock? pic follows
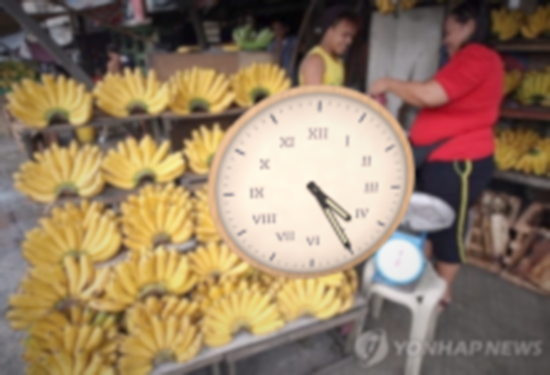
4:25
